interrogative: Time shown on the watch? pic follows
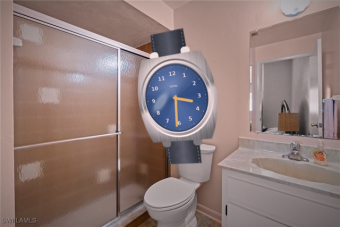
3:31
